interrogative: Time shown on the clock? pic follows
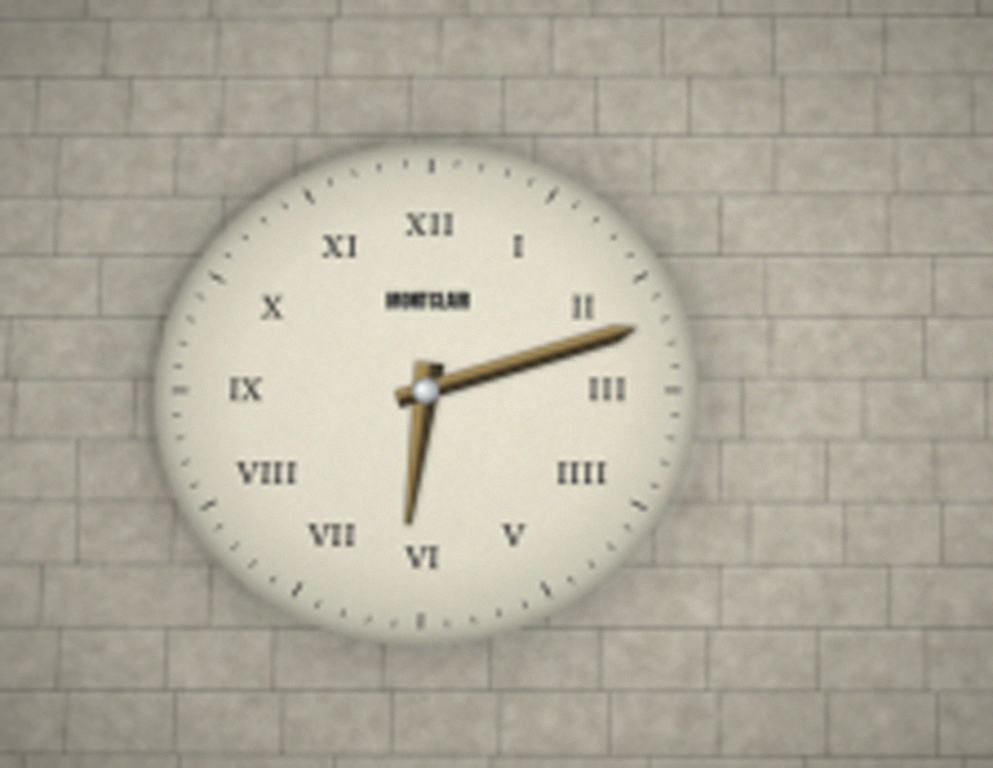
6:12
